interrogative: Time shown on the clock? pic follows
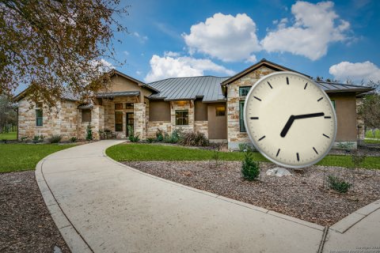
7:14
